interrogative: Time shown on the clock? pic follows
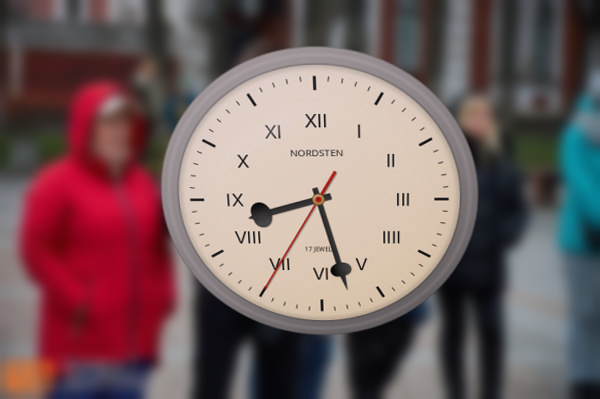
8:27:35
